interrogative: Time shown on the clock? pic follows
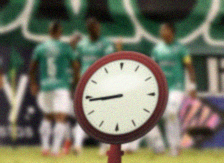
8:44
